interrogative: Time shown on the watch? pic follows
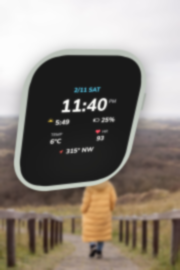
11:40
